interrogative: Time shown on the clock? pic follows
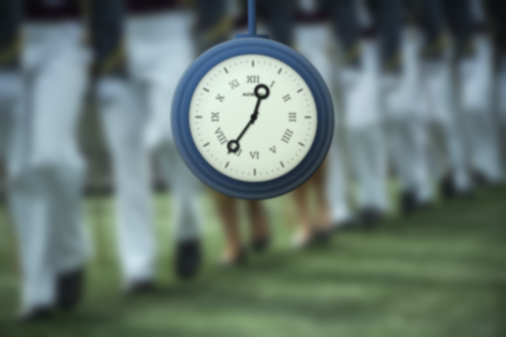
12:36
